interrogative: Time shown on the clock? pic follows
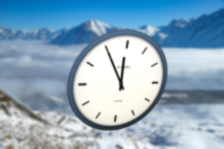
11:55
